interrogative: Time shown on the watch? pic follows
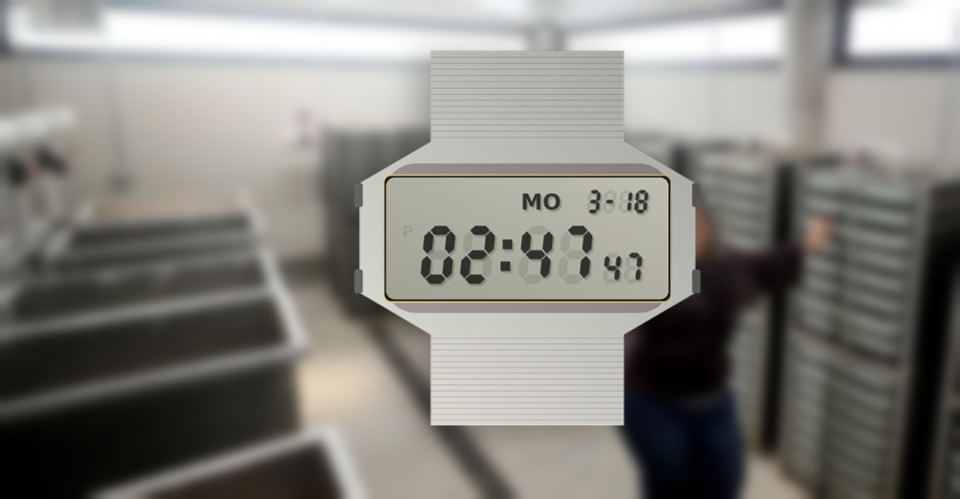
2:47:47
